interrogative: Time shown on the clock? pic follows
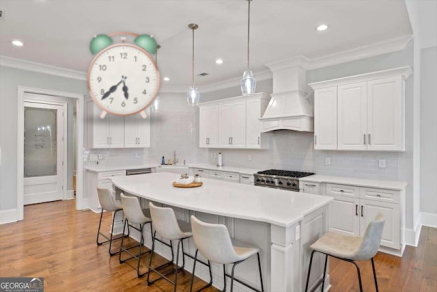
5:38
